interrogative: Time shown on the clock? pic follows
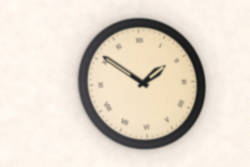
1:51
